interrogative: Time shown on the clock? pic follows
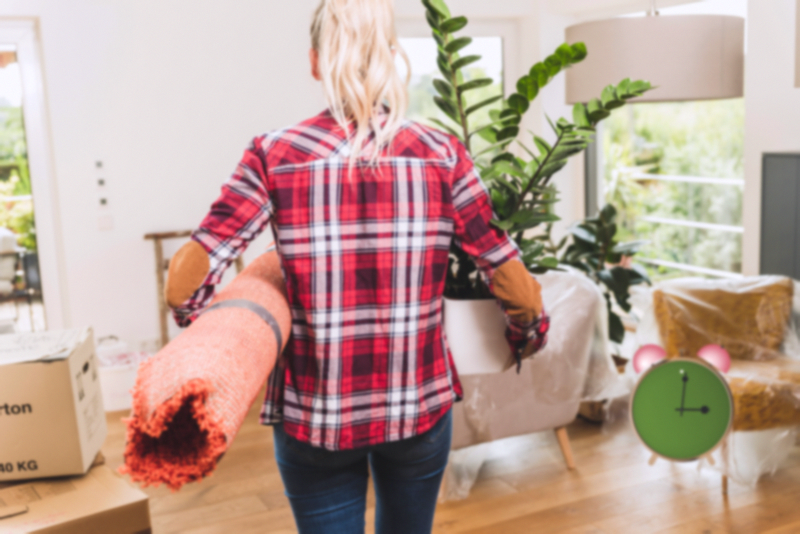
3:01
